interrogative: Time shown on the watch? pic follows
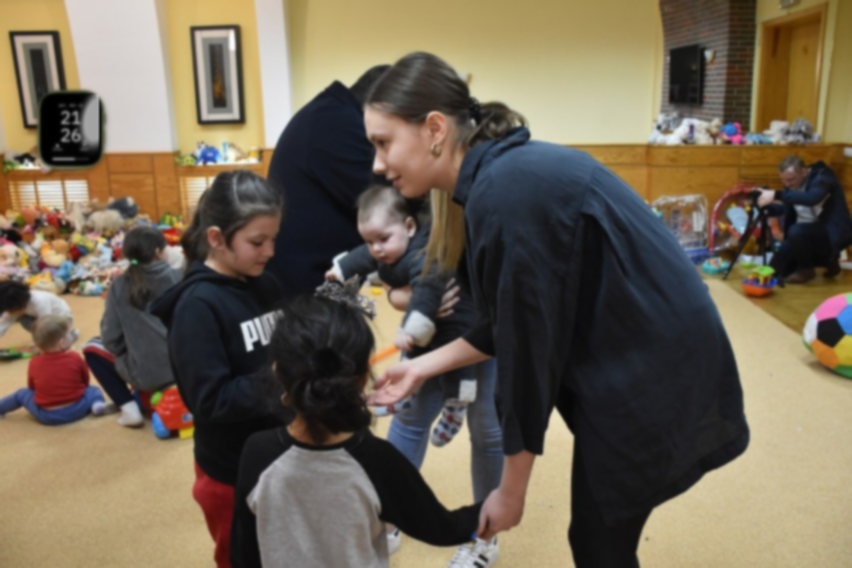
21:26
